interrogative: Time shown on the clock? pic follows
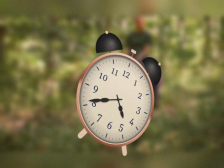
4:41
